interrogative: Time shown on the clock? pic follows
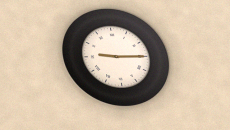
9:15
